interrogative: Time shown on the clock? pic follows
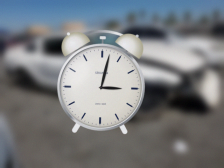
3:02
